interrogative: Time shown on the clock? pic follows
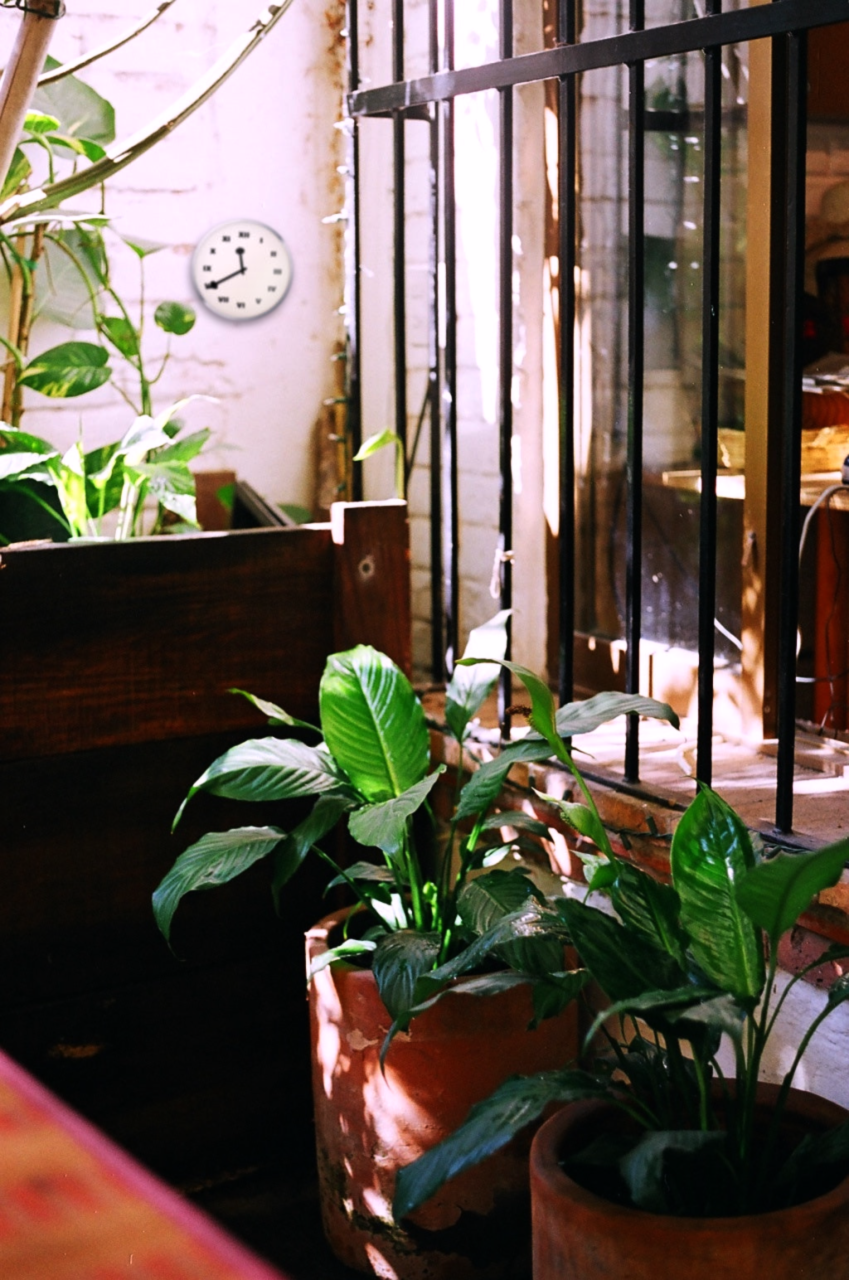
11:40
